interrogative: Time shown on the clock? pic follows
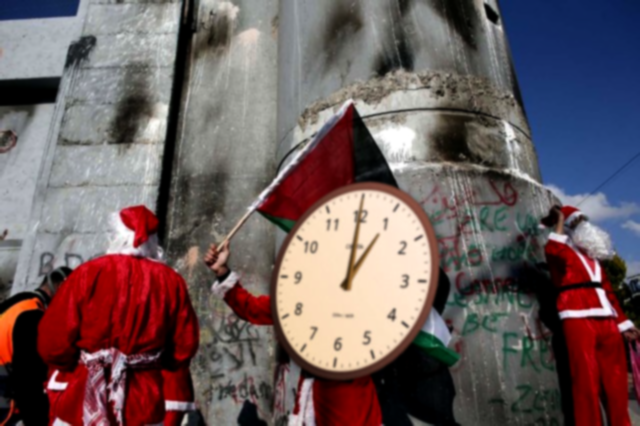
1:00
